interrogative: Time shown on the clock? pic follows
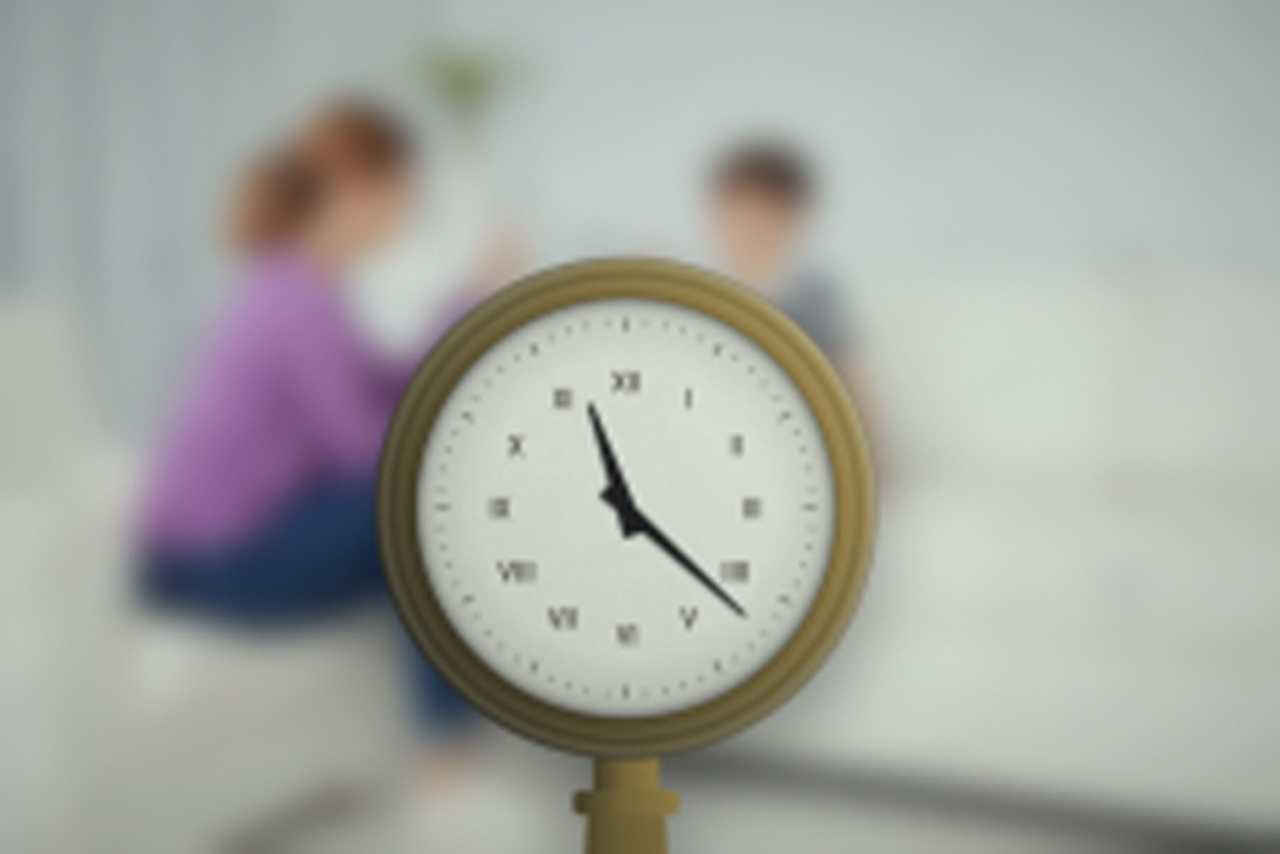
11:22
